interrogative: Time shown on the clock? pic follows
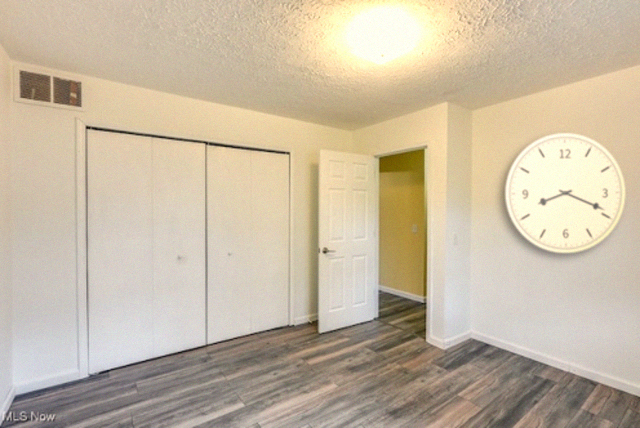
8:19
